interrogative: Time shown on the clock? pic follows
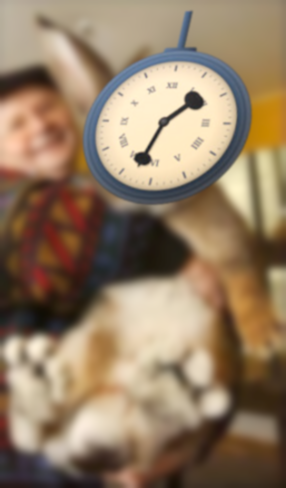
1:33
